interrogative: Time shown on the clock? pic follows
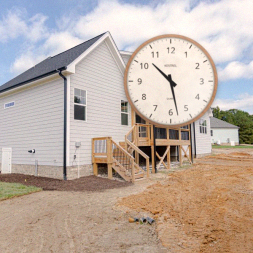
10:28
